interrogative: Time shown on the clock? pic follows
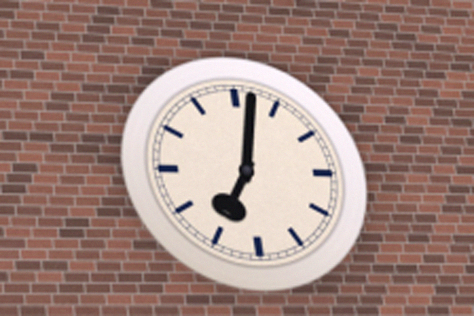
7:02
